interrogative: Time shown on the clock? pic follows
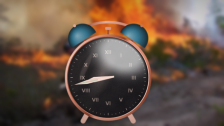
8:43
